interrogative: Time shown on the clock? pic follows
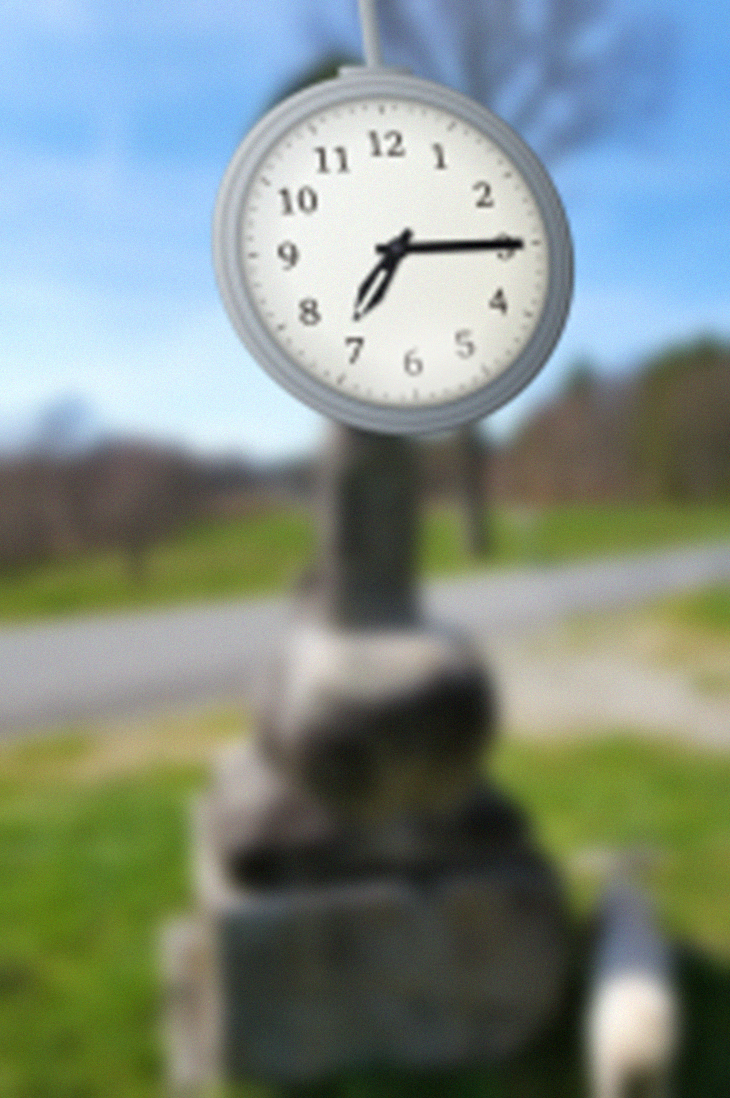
7:15
